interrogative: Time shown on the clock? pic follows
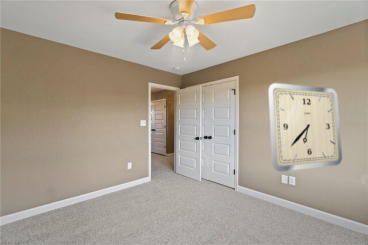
6:38
